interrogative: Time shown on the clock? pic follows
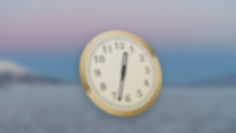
12:33
